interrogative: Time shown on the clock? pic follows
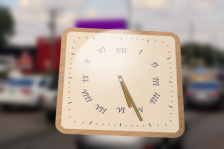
5:26
